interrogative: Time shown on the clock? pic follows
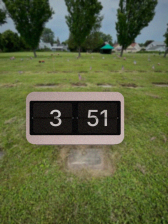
3:51
